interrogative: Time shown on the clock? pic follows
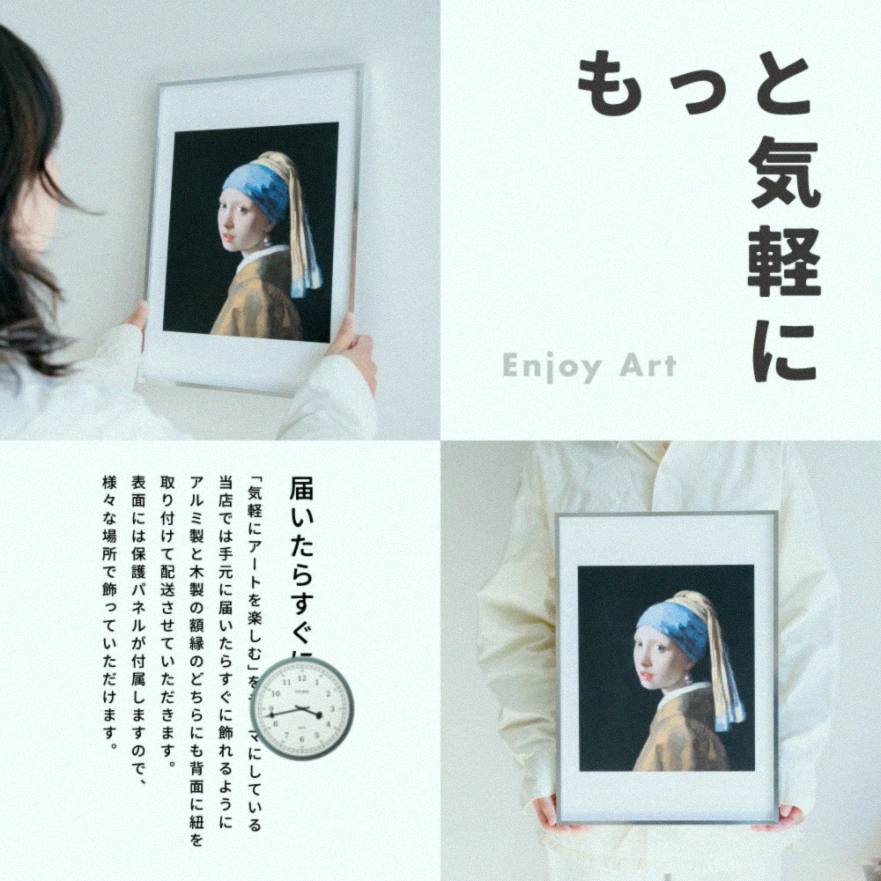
3:43
